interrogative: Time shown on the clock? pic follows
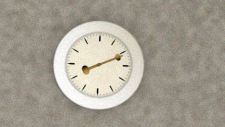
8:11
